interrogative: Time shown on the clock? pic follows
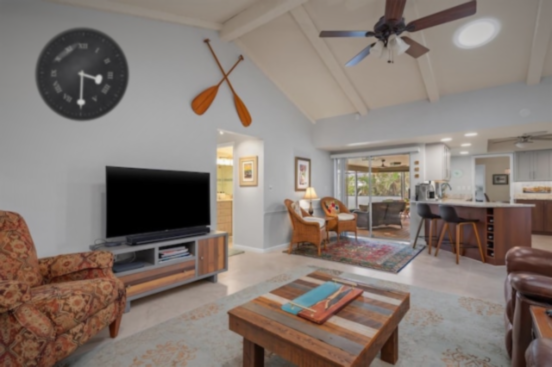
3:30
